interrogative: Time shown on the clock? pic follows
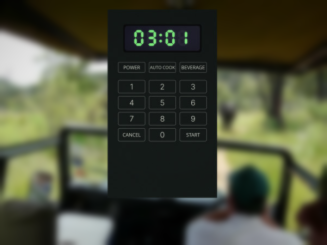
3:01
